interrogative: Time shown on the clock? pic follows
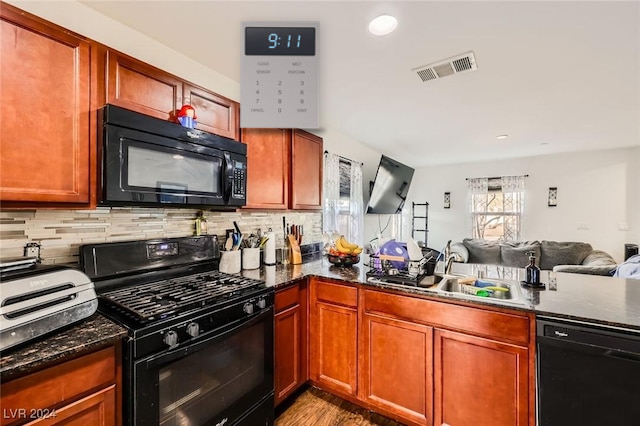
9:11
